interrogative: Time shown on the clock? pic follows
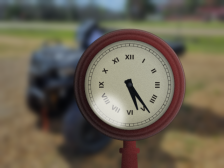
5:24
